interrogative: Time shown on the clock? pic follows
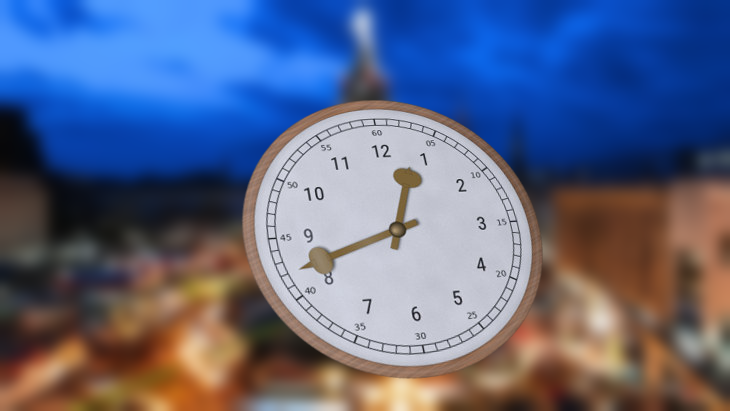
12:42
